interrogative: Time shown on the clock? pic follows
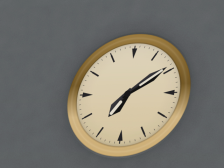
7:09
